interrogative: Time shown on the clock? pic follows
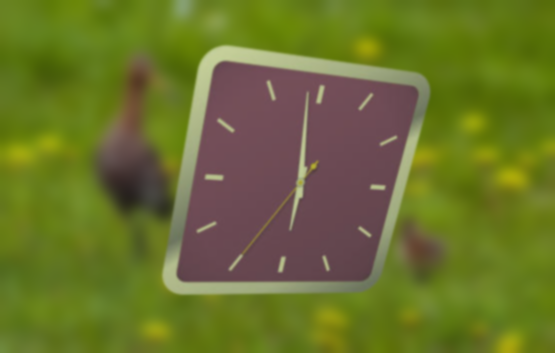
5:58:35
